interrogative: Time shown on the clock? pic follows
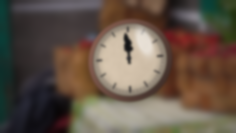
11:59
